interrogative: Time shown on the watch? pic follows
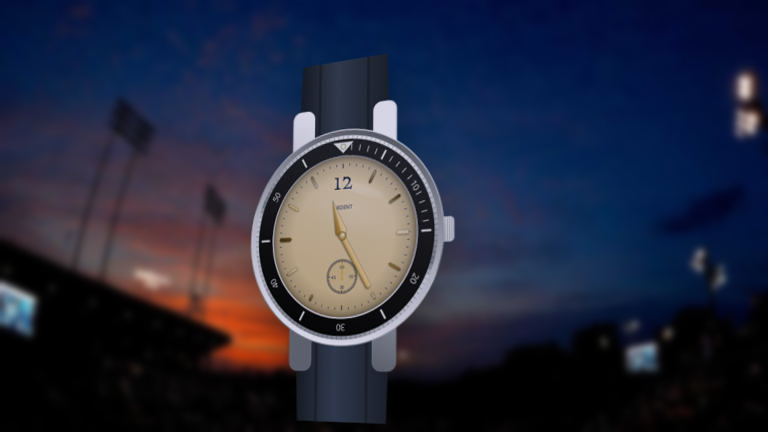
11:25
